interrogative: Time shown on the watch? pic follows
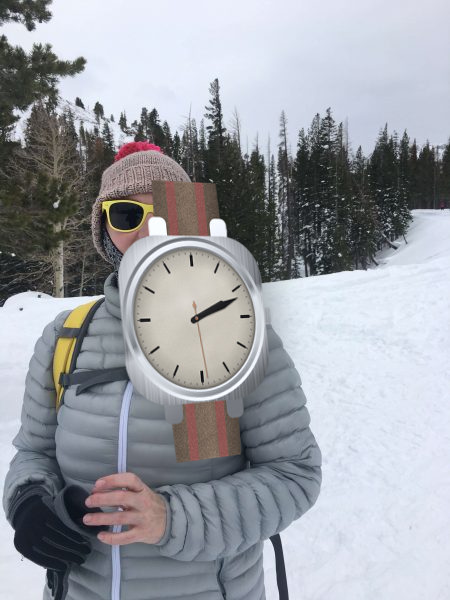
2:11:29
